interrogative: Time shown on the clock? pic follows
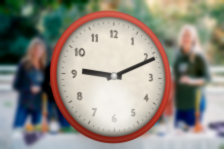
9:11
